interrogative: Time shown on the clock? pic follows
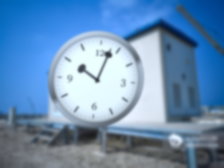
10:03
